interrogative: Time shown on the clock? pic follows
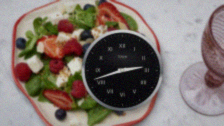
2:42
